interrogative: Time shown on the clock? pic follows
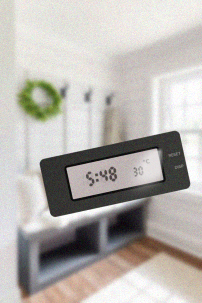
5:48
